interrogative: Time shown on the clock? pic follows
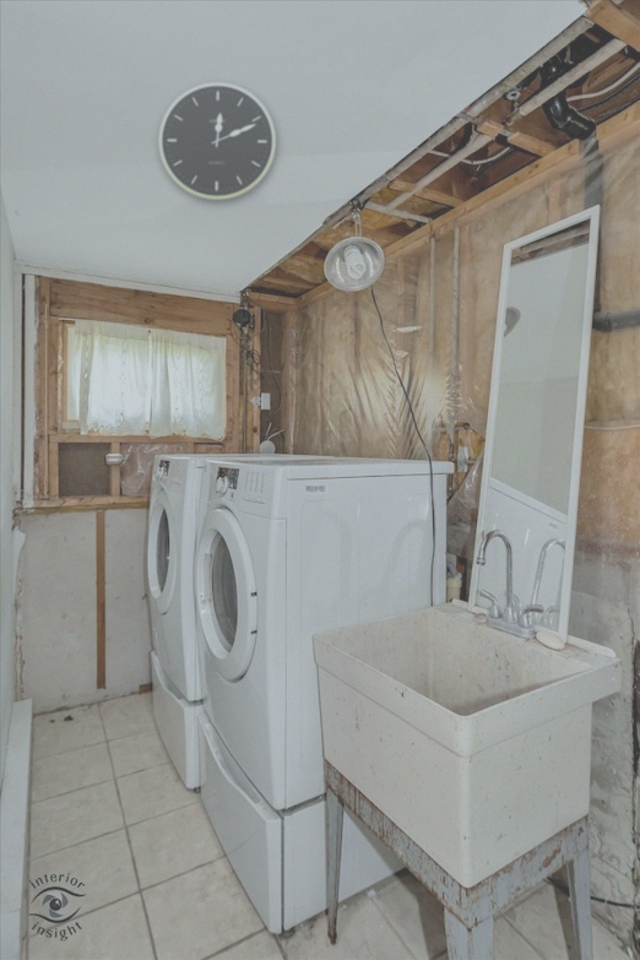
12:11
